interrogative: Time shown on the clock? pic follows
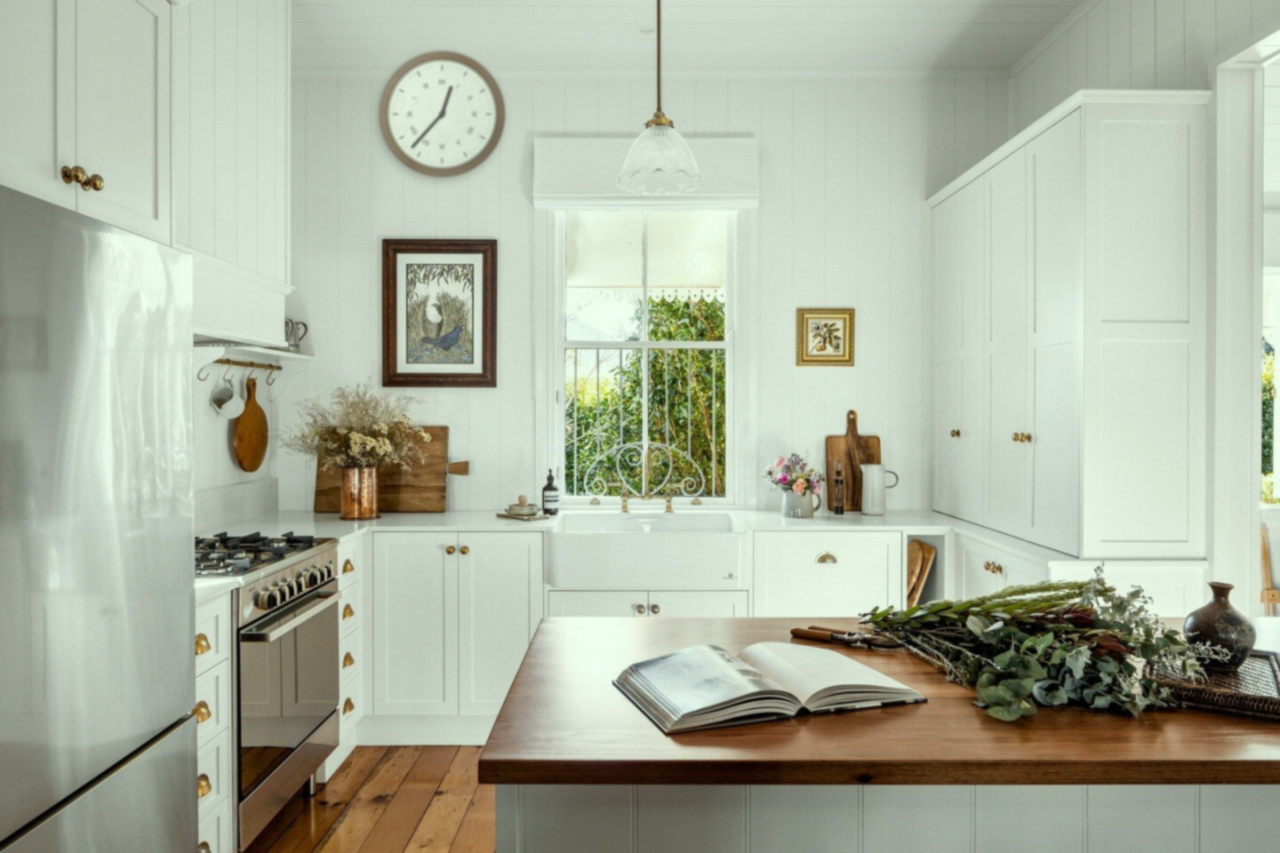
12:37
